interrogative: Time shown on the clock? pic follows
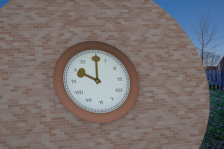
10:01
